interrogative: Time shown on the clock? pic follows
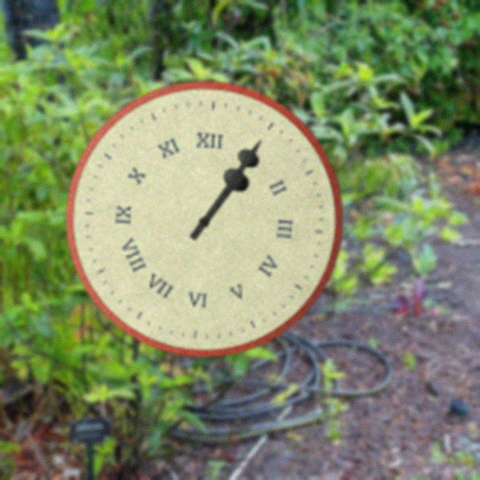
1:05
